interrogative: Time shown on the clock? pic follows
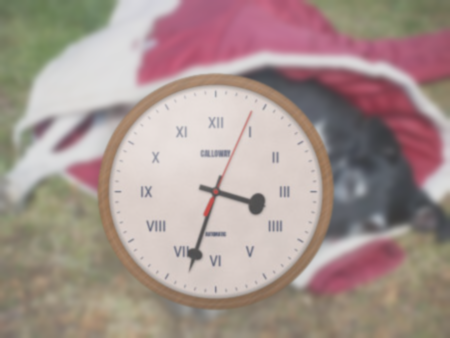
3:33:04
